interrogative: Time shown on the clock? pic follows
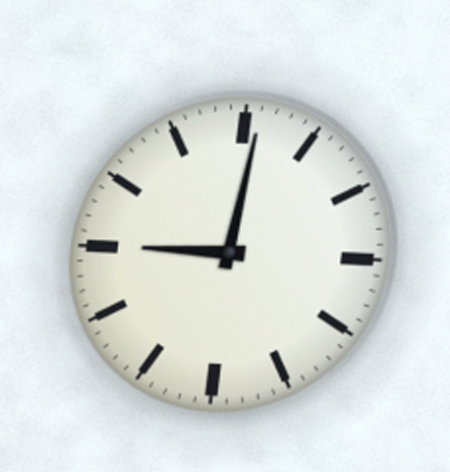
9:01
